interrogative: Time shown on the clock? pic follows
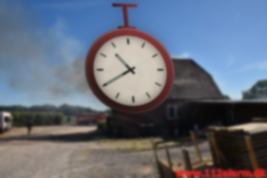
10:40
